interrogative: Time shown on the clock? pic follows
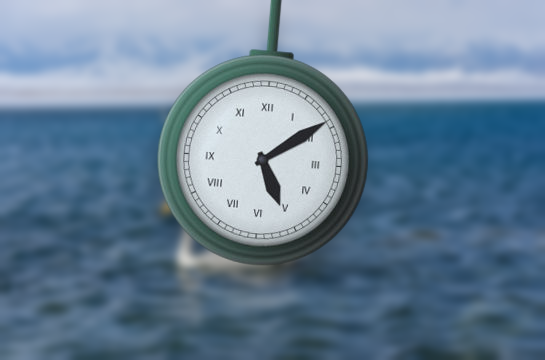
5:09
